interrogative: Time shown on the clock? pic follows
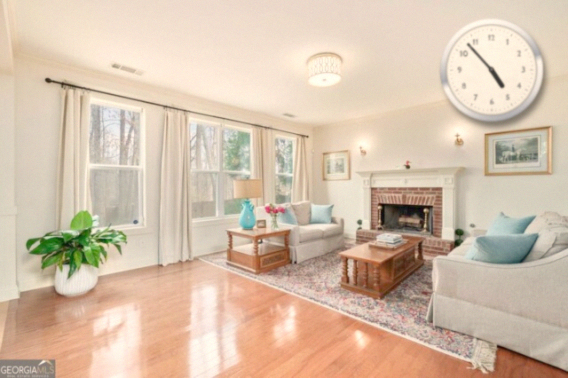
4:53
